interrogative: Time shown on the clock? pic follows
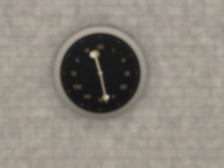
11:28
